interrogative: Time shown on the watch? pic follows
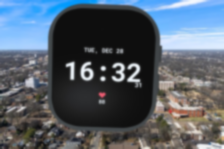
16:32
